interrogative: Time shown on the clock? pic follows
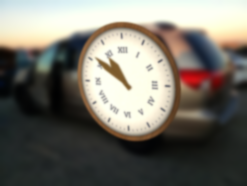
10:51
